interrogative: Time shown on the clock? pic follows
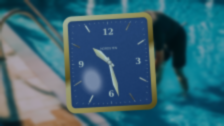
10:28
